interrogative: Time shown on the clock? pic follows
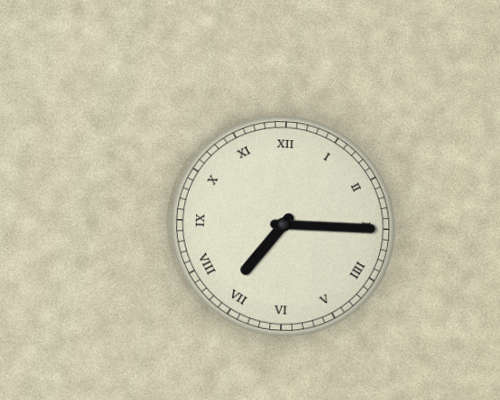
7:15
